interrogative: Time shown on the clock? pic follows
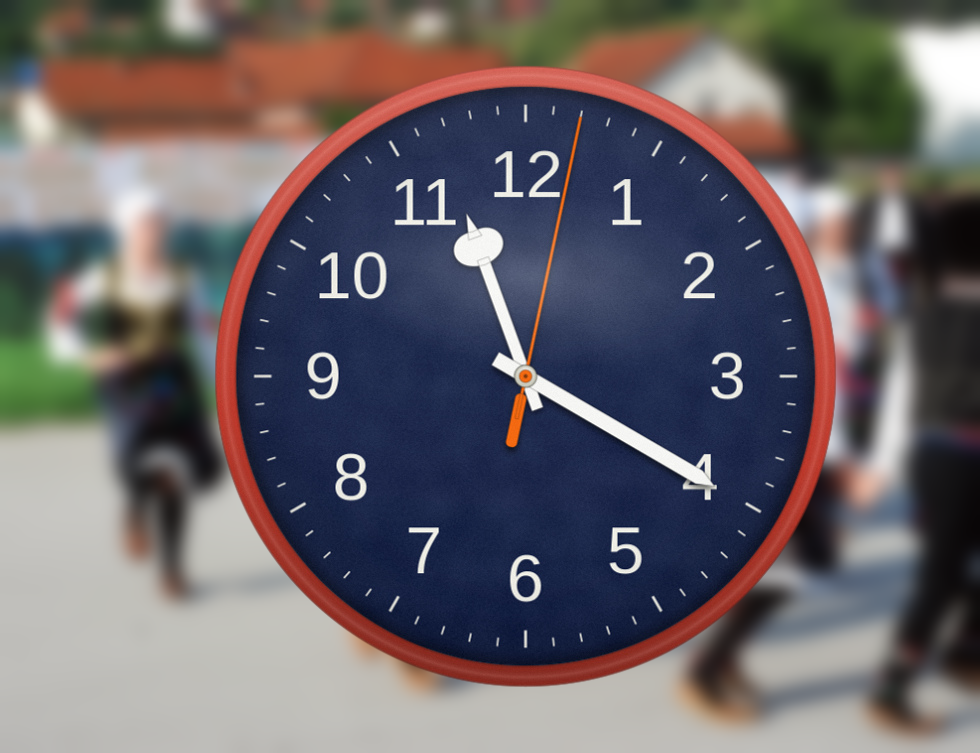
11:20:02
